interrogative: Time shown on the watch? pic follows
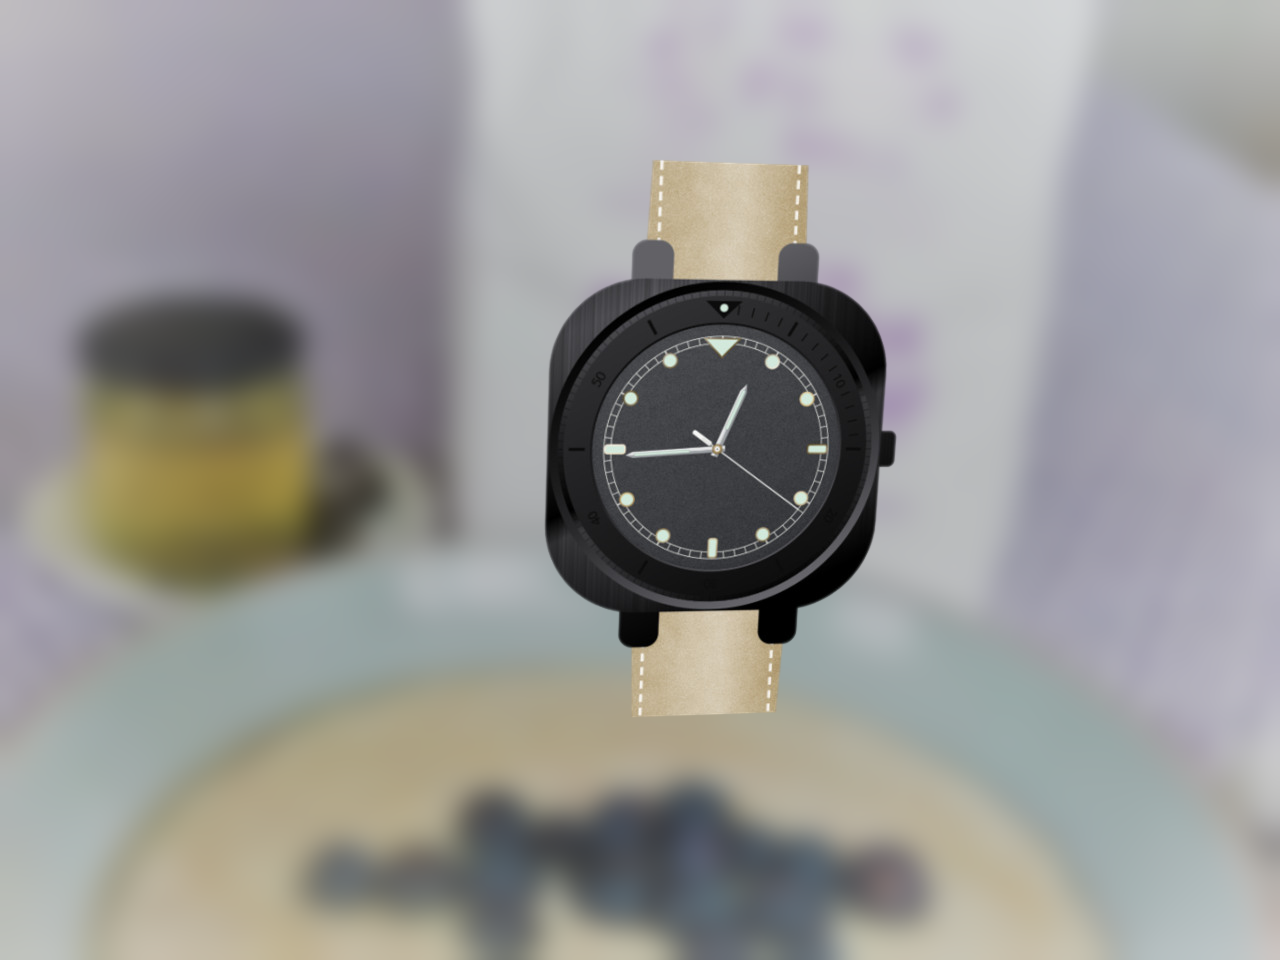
12:44:21
